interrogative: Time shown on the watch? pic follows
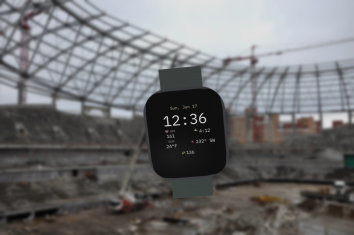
12:36
